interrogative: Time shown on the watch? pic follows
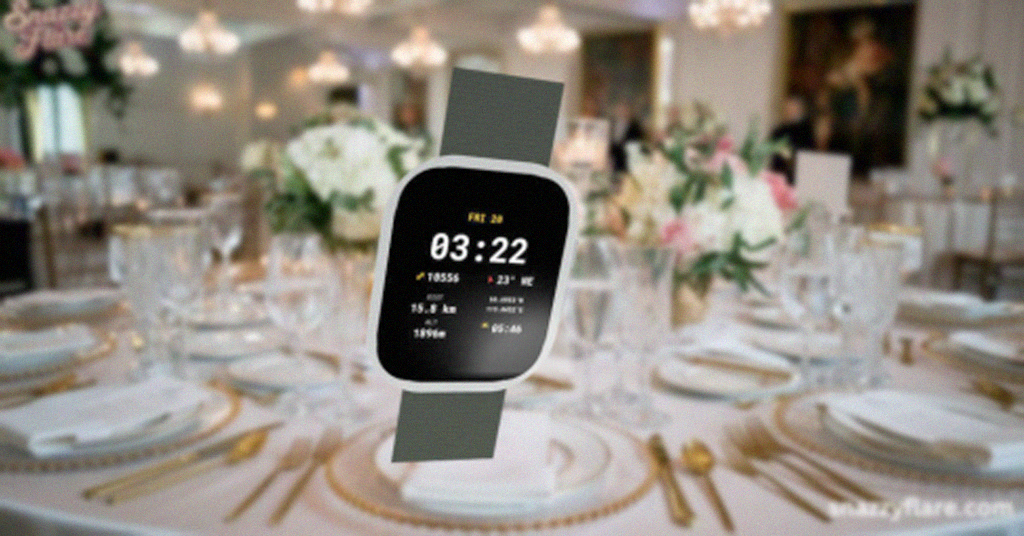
3:22
